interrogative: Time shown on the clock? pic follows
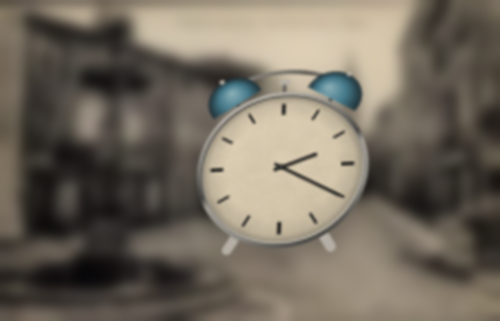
2:20
